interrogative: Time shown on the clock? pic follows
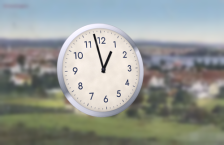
12:58
